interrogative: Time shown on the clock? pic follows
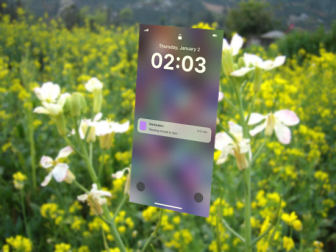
2:03
